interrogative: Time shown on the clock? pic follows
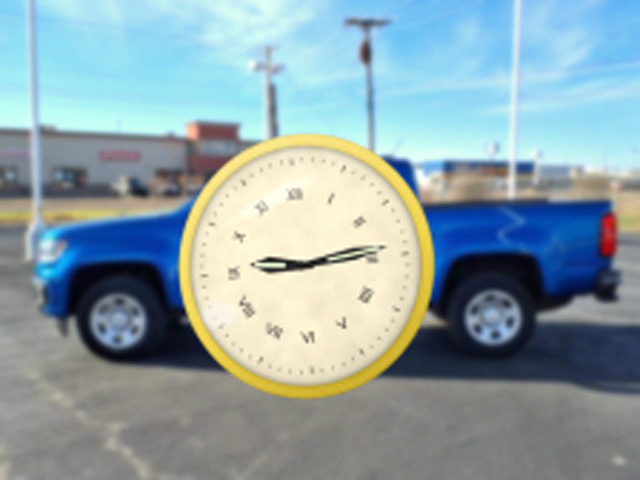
9:14
